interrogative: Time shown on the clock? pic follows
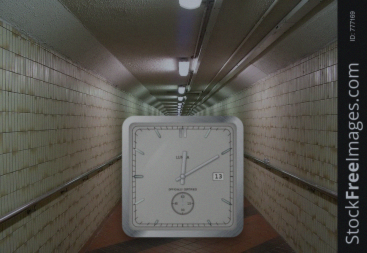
12:10
